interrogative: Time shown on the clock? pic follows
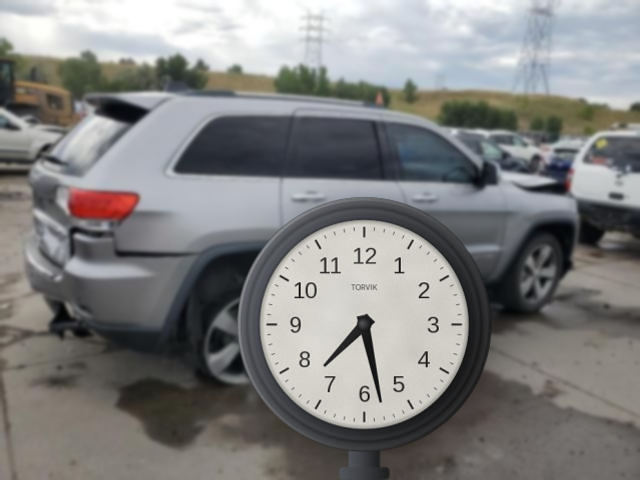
7:28
